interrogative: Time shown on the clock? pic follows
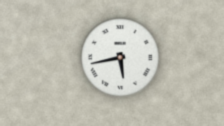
5:43
